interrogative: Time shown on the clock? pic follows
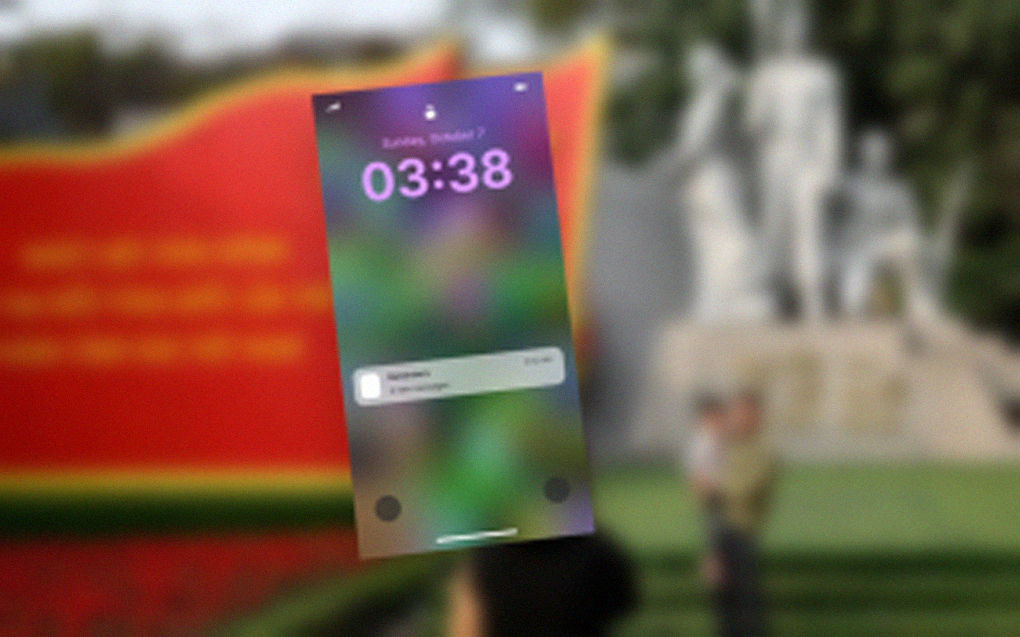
3:38
